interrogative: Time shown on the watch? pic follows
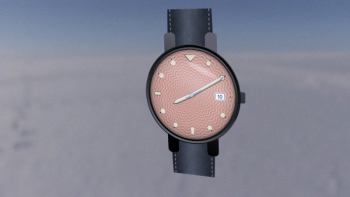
8:10
